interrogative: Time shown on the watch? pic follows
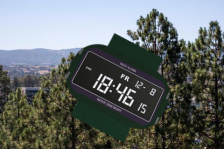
18:46:15
